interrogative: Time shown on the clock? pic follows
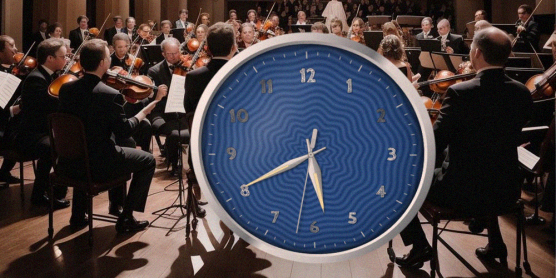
5:40:32
